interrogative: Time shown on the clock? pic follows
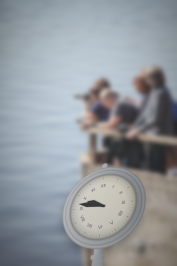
9:47
